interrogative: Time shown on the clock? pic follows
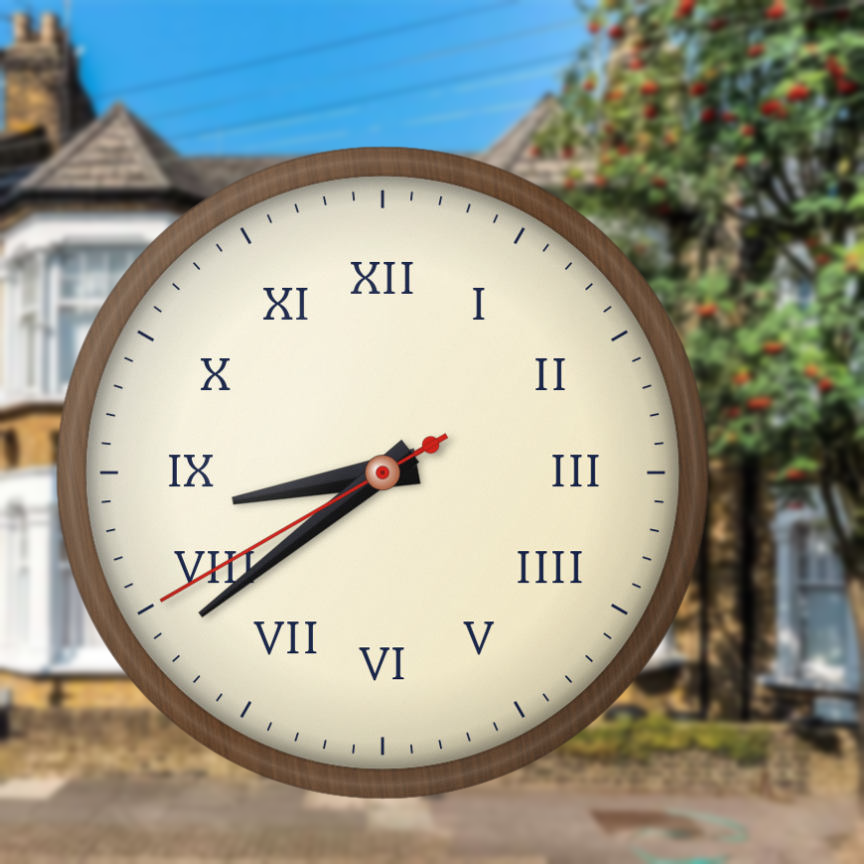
8:38:40
